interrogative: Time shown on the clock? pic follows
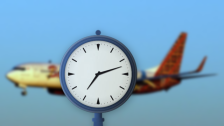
7:12
